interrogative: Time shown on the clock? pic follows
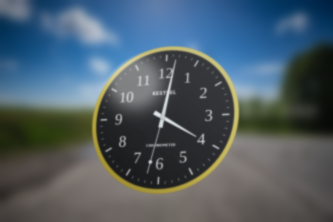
4:01:32
